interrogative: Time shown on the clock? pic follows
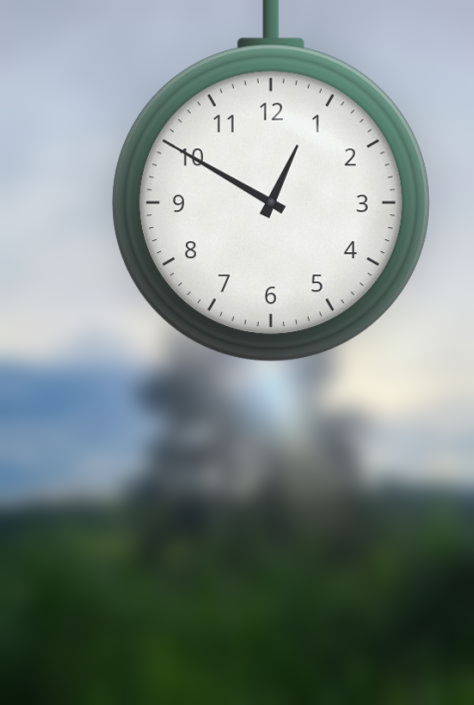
12:50
